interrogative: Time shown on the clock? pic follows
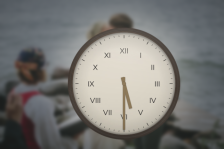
5:30
